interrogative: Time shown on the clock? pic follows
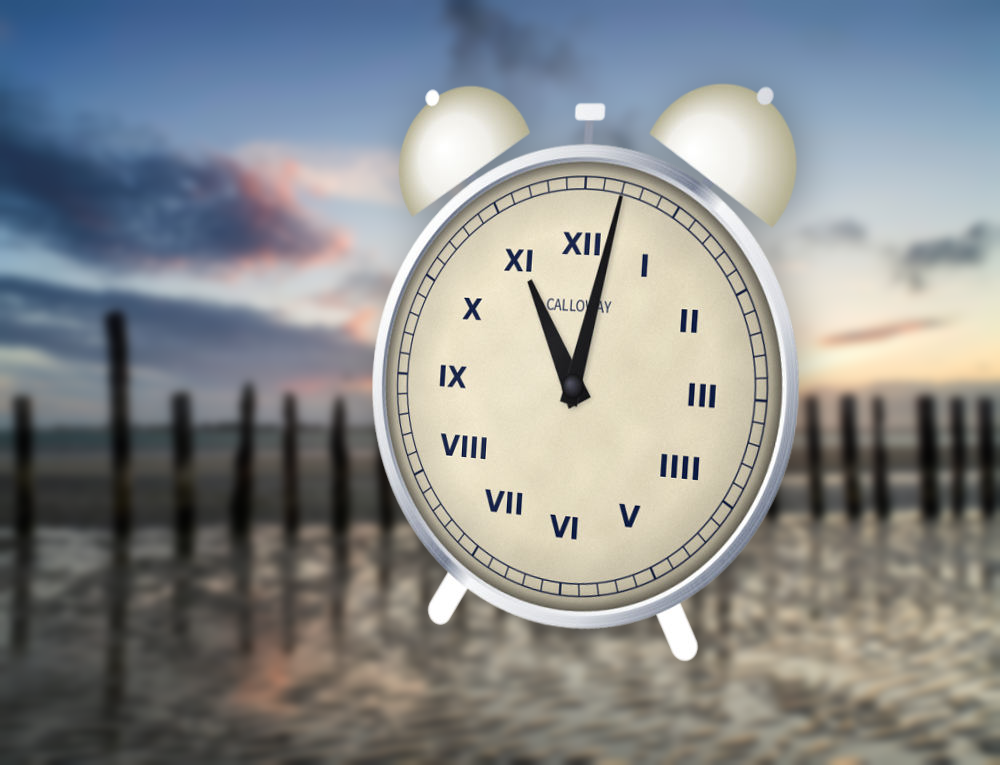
11:02
